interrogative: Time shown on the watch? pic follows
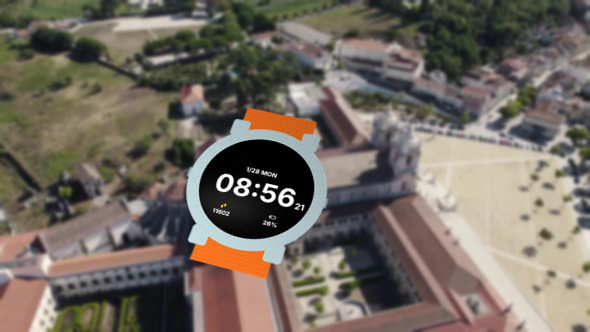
8:56:21
